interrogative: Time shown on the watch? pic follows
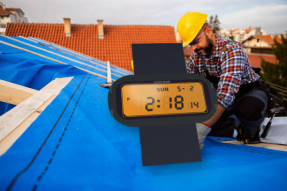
2:18:14
